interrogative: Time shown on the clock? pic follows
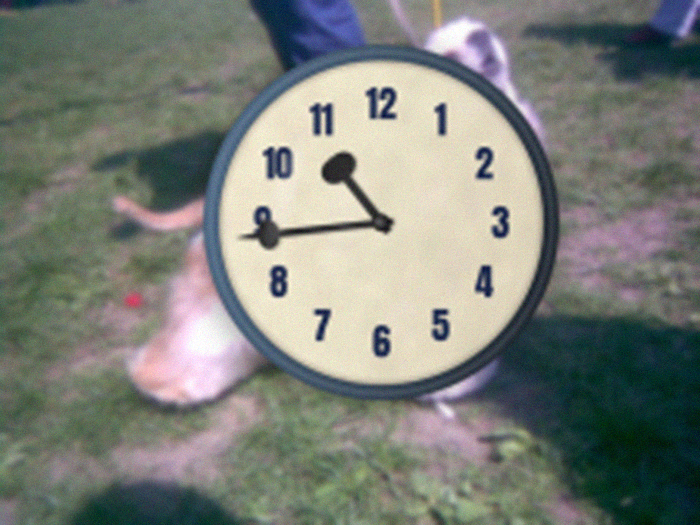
10:44
